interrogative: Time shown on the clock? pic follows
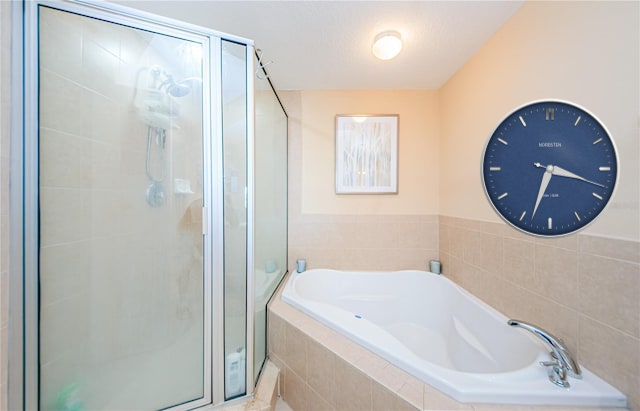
3:33:18
